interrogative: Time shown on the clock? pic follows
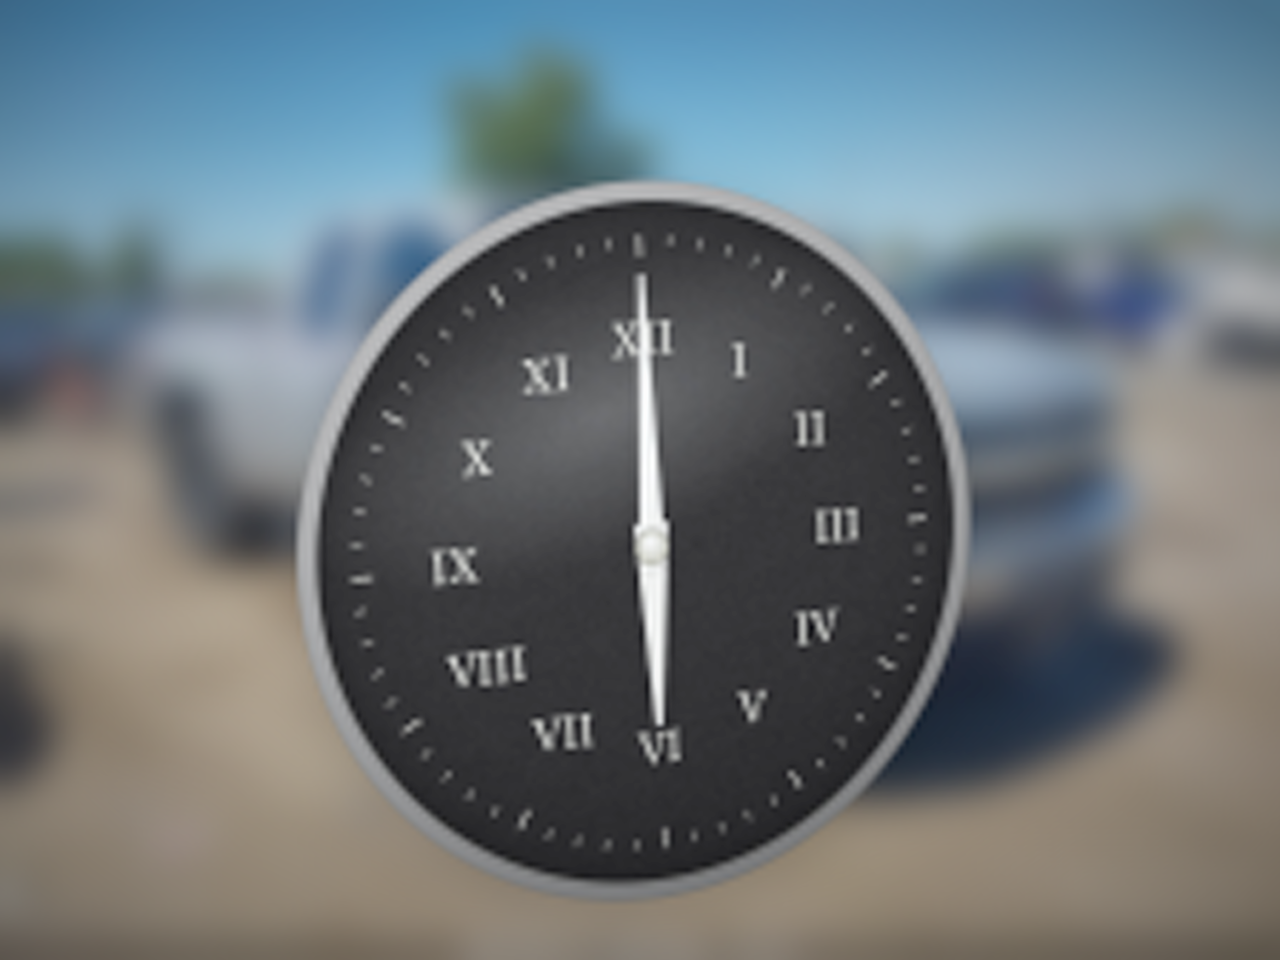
6:00
